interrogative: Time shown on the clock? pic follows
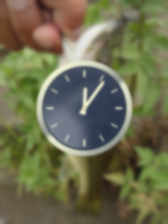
12:06
